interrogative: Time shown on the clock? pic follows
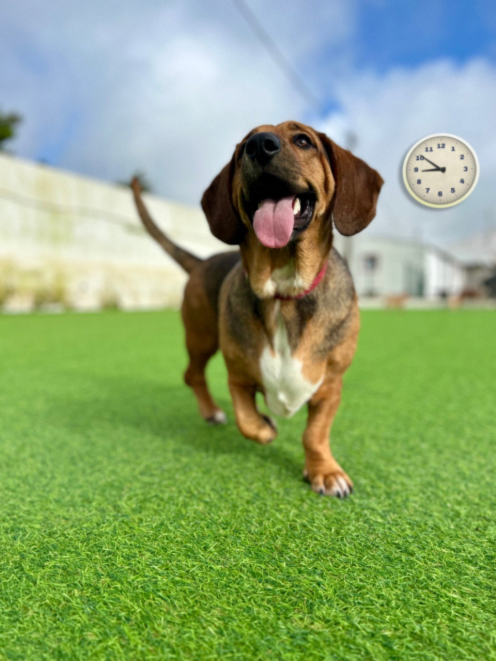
8:51
